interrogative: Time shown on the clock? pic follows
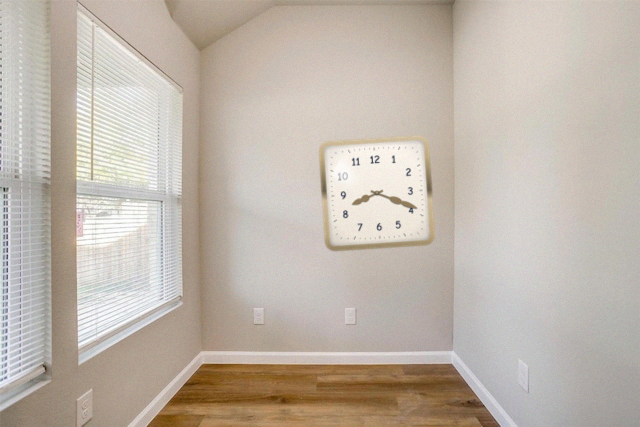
8:19
